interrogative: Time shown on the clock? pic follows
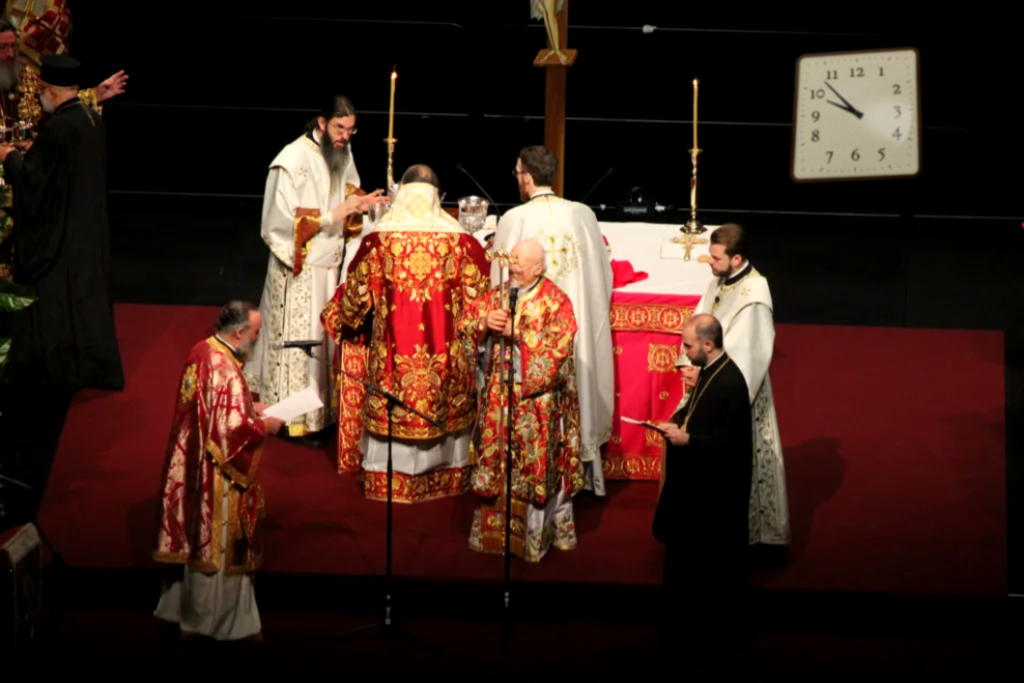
9:53
